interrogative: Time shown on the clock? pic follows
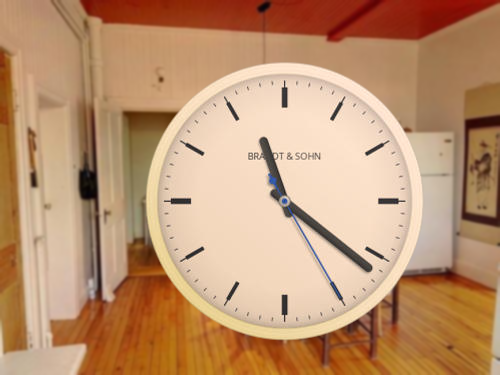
11:21:25
